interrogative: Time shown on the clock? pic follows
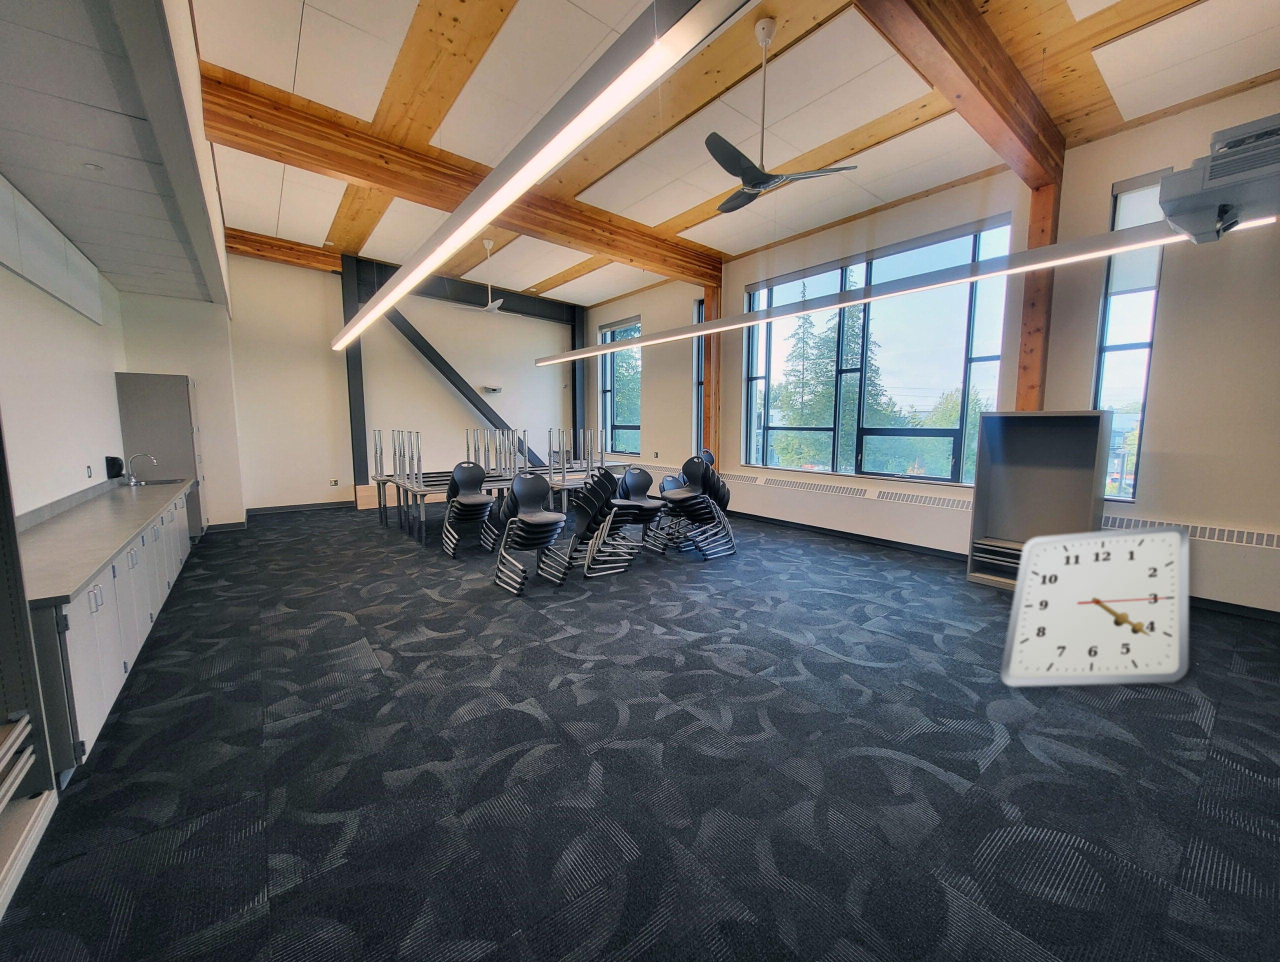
4:21:15
